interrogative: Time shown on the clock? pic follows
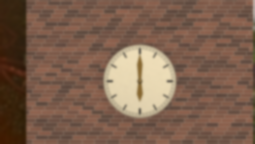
6:00
